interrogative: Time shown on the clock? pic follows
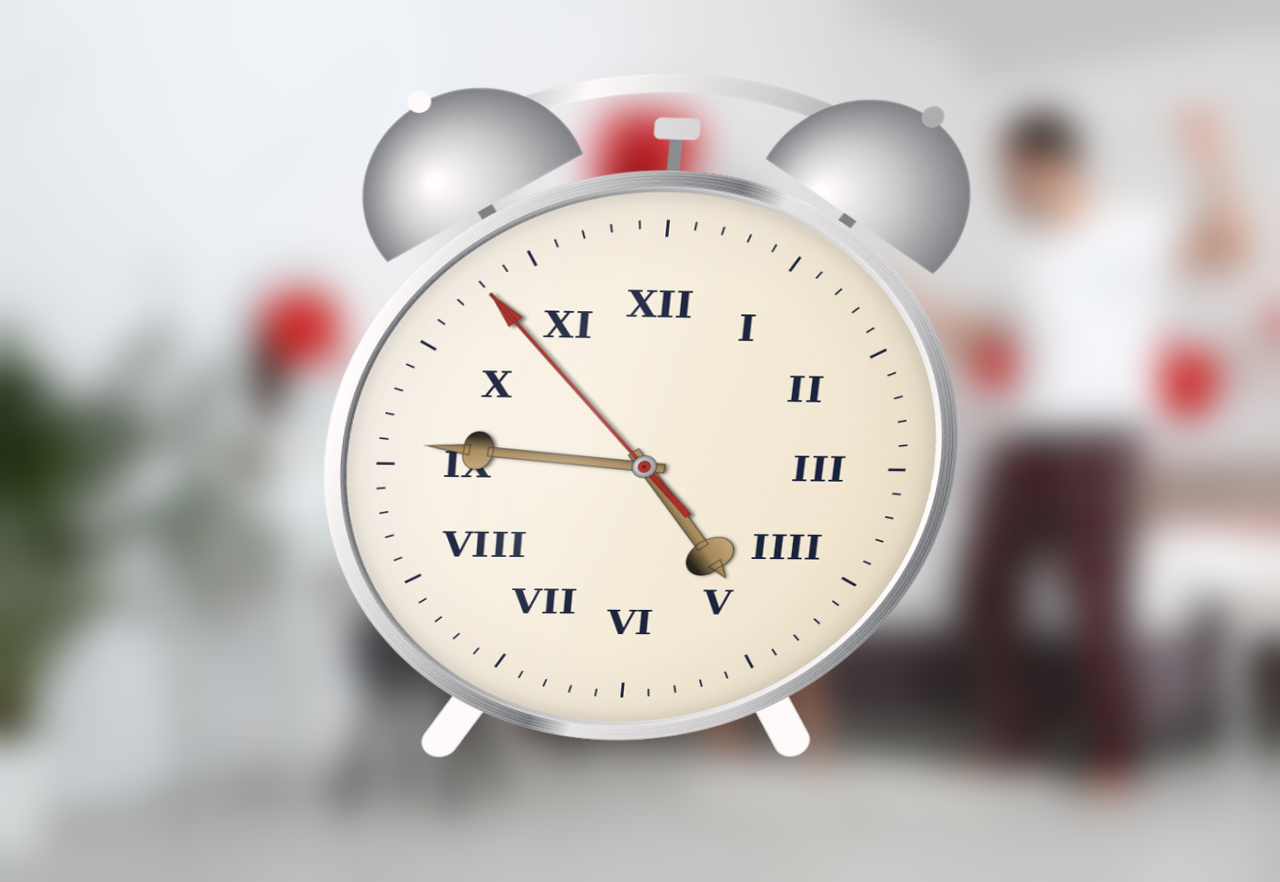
4:45:53
